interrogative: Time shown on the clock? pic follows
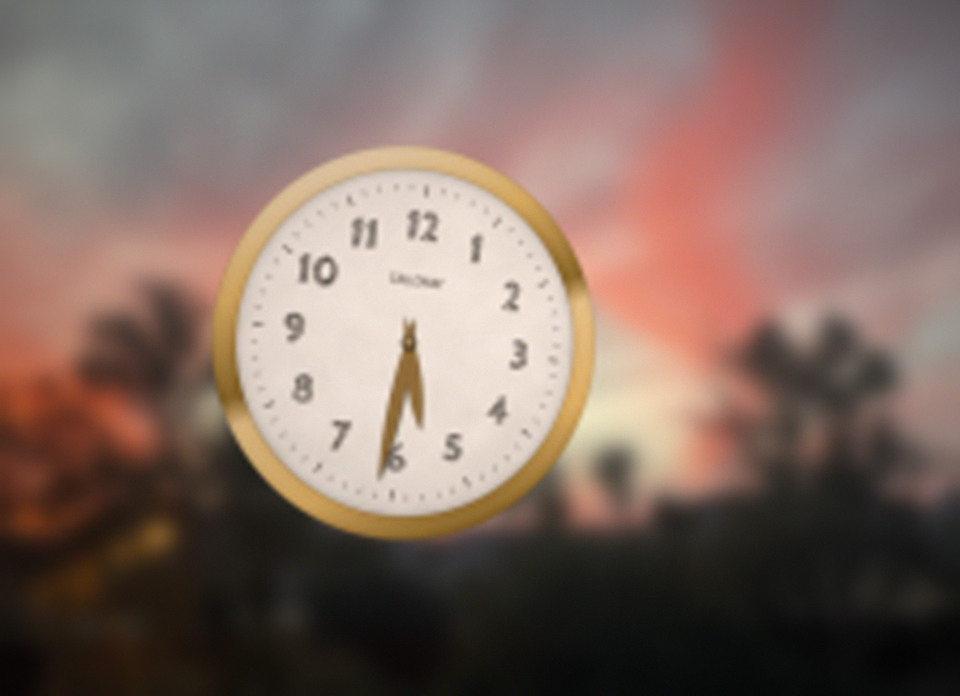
5:31
